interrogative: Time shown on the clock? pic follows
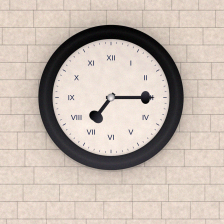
7:15
